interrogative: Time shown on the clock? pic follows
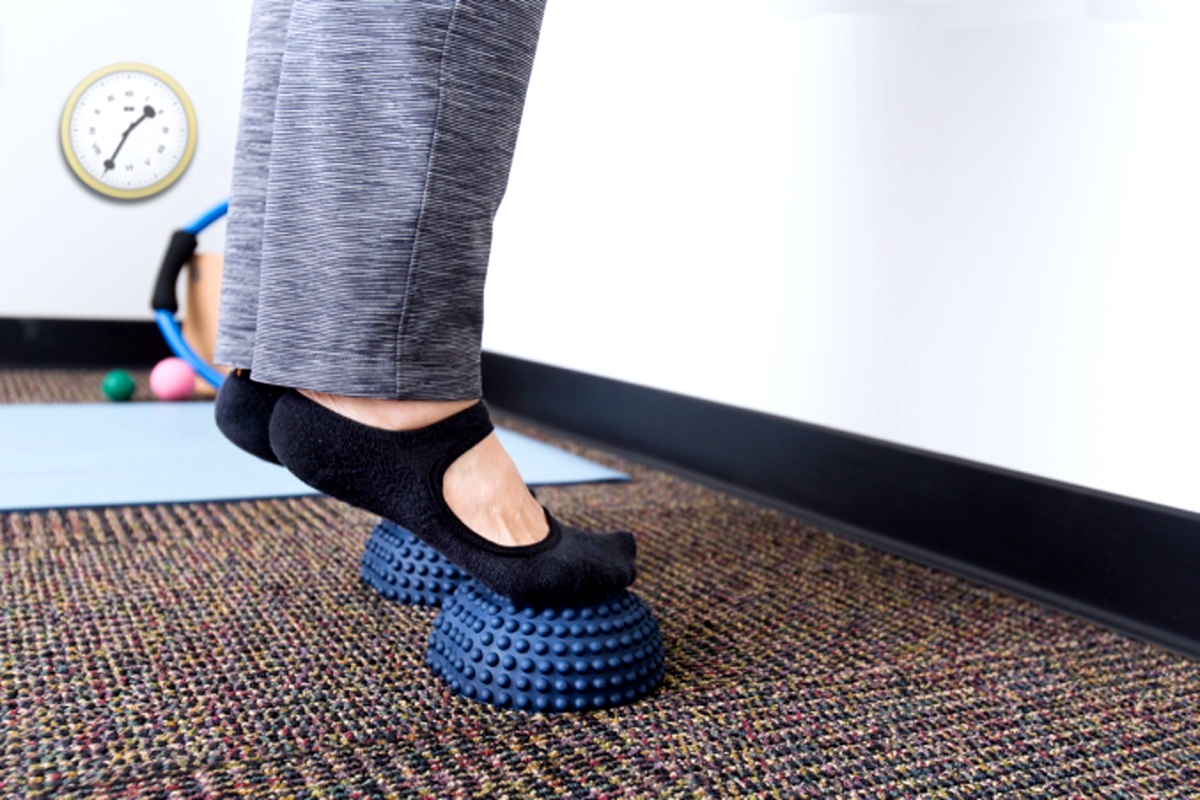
1:35
